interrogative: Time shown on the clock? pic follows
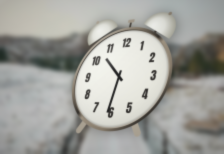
10:31
